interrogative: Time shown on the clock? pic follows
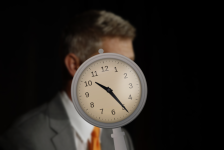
10:25
